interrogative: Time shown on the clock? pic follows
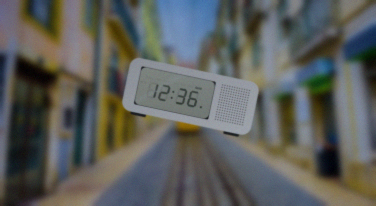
12:36
